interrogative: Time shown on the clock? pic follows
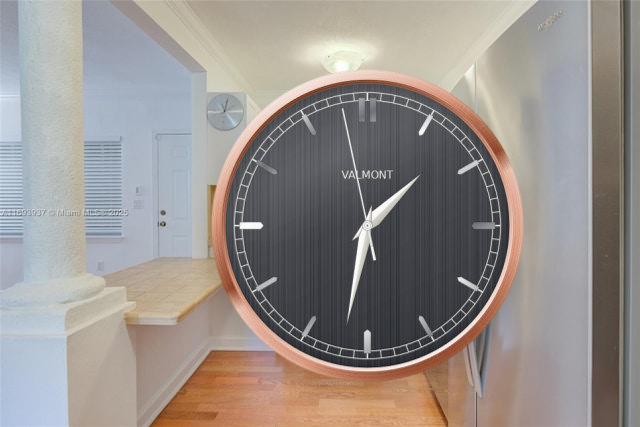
1:31:58
